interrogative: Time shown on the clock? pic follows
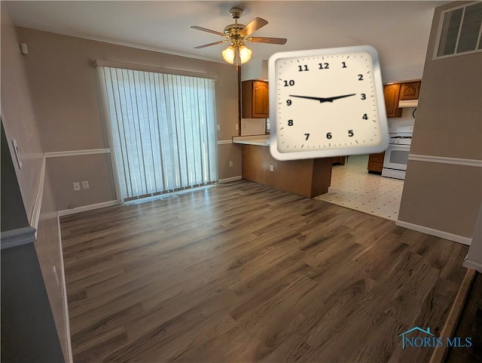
2:47
